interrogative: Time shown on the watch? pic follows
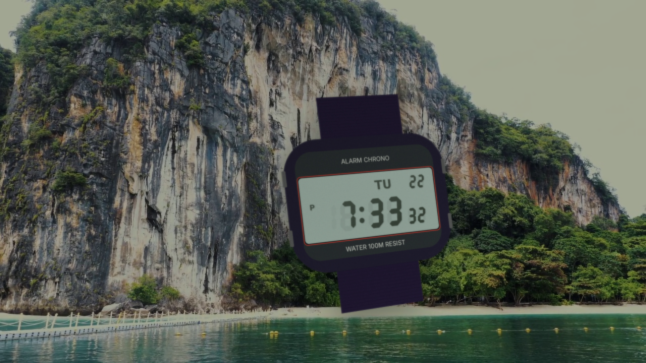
7:33:32
